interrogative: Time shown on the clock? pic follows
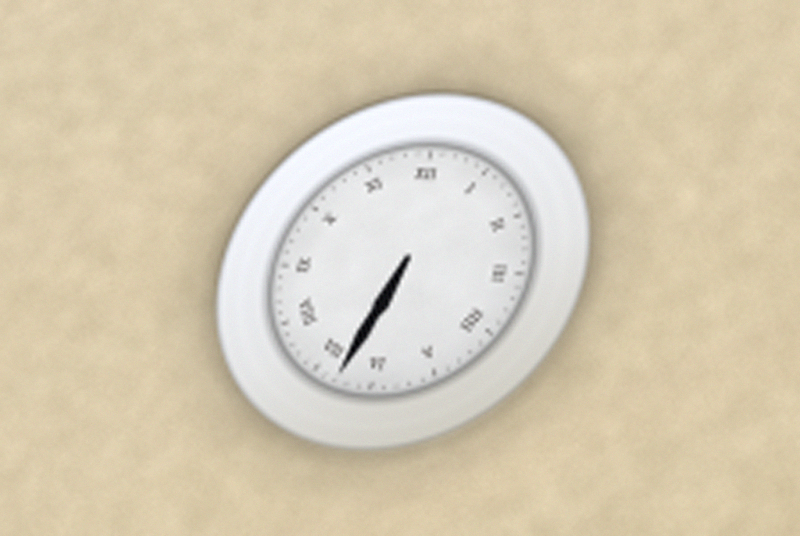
6:33
